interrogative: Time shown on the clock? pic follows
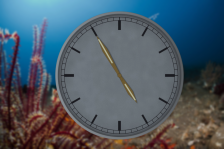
4:55
